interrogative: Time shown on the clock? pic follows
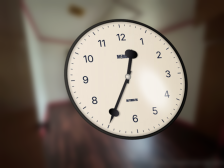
12:35
